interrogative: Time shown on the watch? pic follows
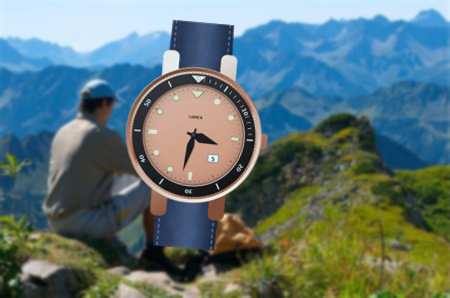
3:32
